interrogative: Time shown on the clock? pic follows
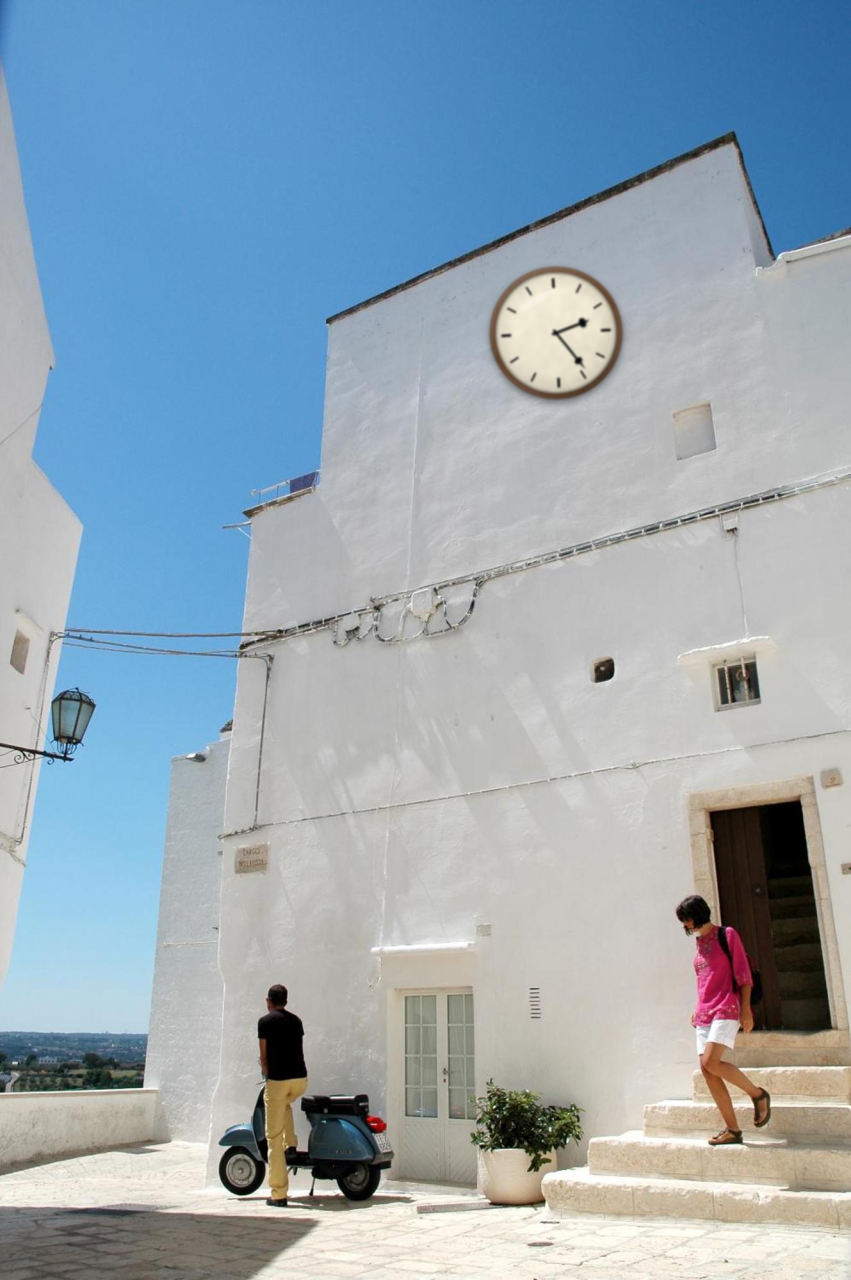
2:24
